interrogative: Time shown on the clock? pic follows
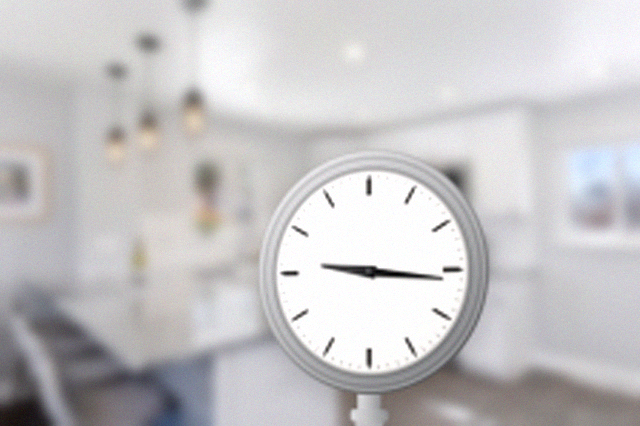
9:16
